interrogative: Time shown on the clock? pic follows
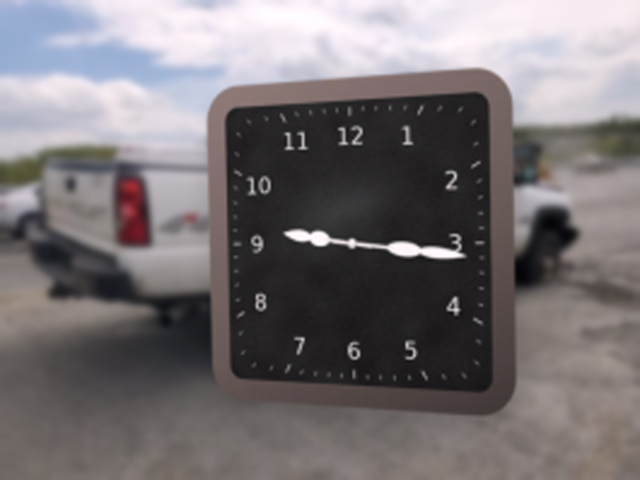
9:16
